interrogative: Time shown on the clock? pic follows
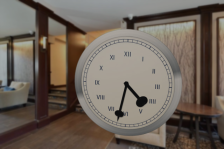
4:32
